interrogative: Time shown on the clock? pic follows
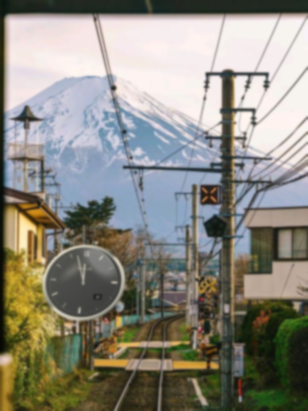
11:57
